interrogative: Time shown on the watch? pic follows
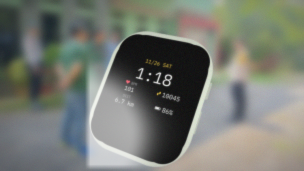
1:18
